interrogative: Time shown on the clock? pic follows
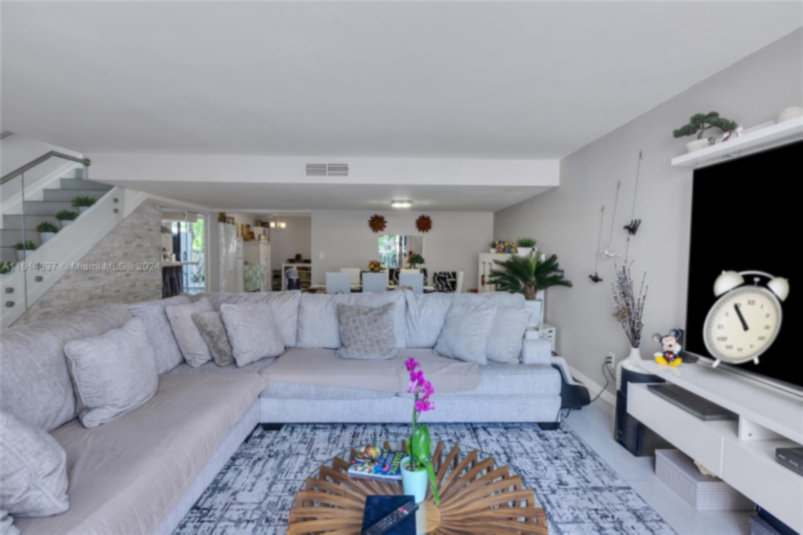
10:54
